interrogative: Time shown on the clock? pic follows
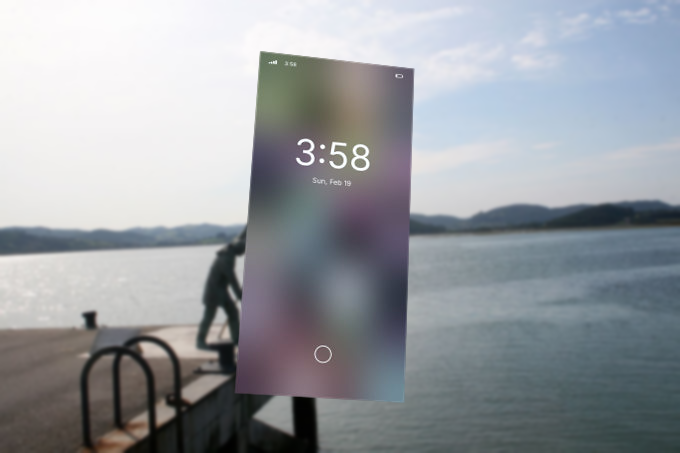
3:58
